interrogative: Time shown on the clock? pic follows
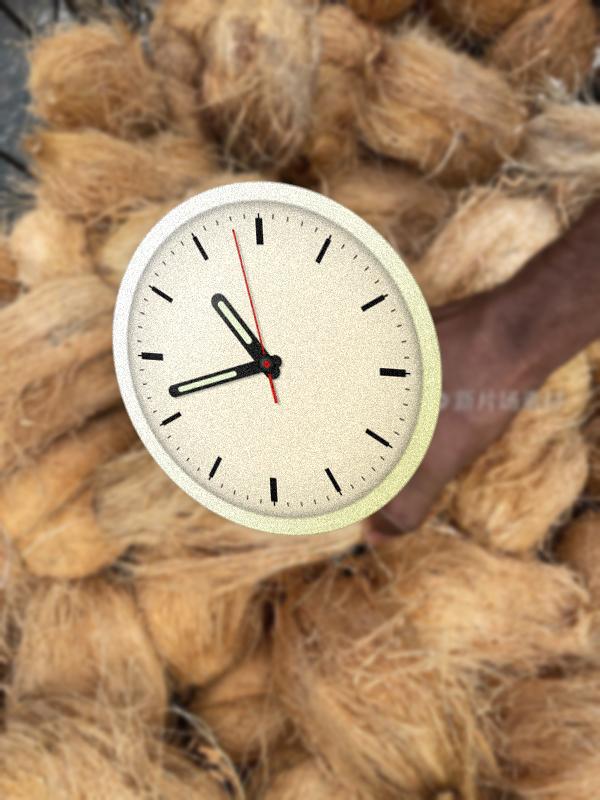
10:41:58
